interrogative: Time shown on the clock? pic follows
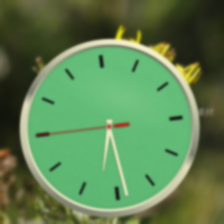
6:28:45
